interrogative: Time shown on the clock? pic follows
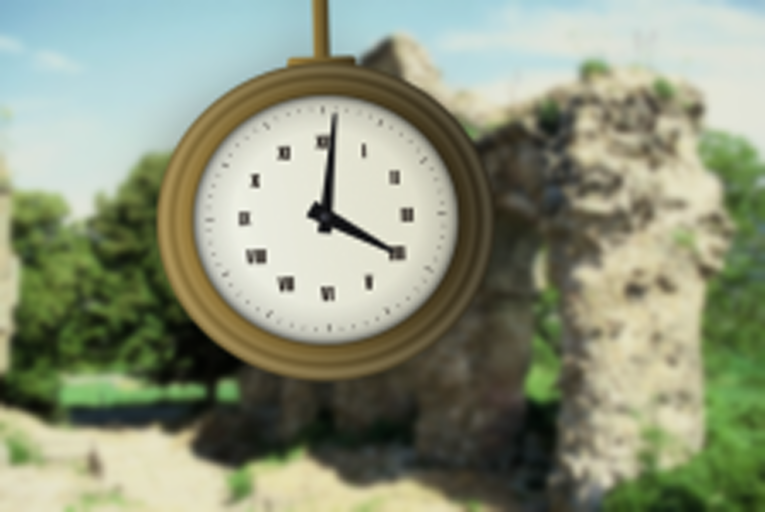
4:01
